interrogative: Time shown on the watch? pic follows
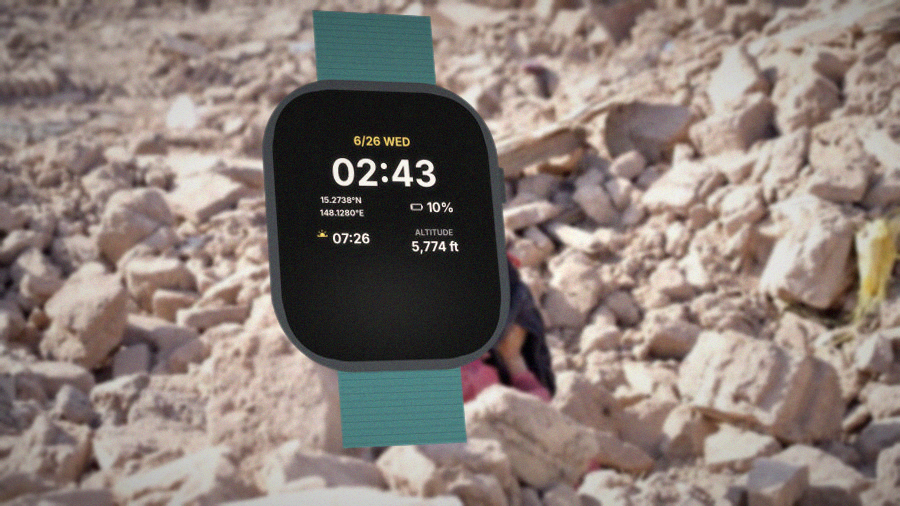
2:43
